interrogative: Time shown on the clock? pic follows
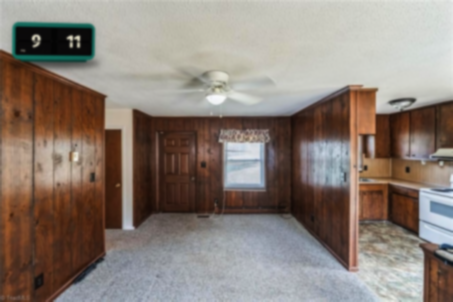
9:11
